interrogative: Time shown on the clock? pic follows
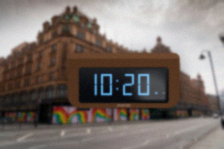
10:20
